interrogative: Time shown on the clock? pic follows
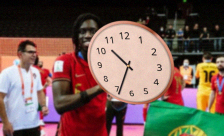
10:34
